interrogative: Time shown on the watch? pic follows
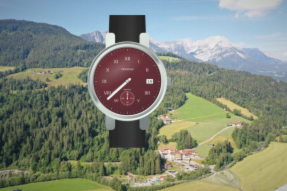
7:38
